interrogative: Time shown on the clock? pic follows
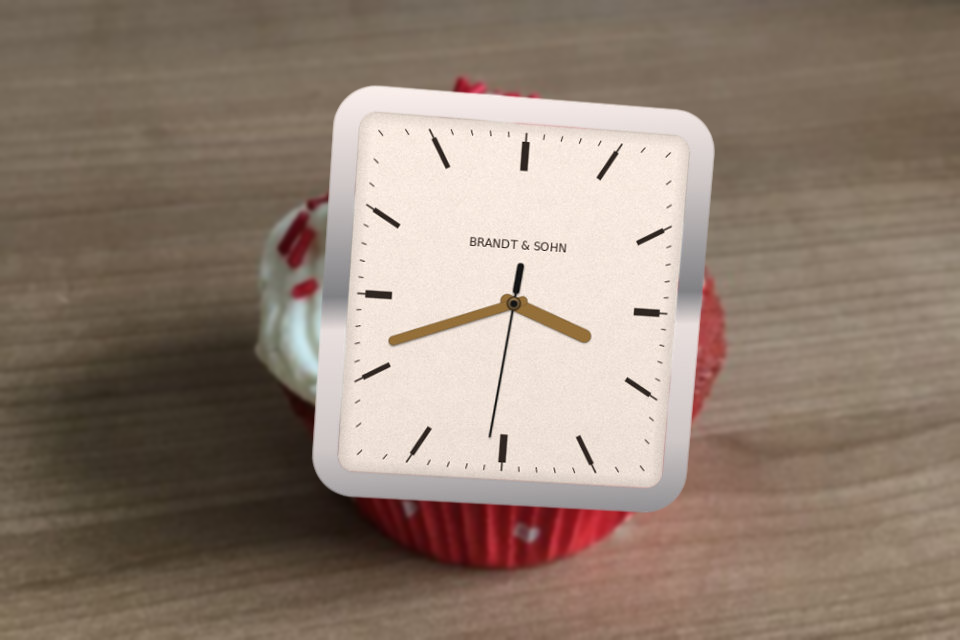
3:41:31
